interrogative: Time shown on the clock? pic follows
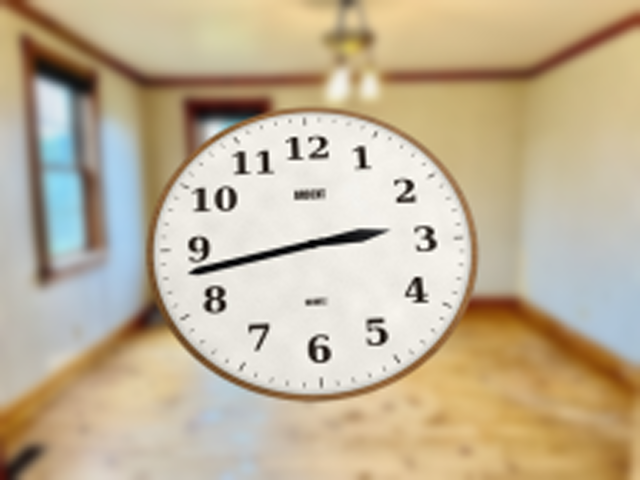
2:43
